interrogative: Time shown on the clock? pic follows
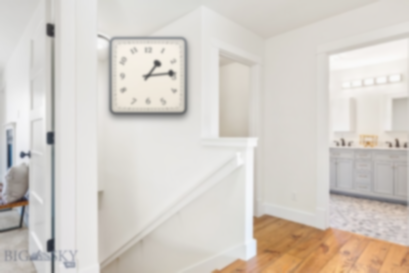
1:14
